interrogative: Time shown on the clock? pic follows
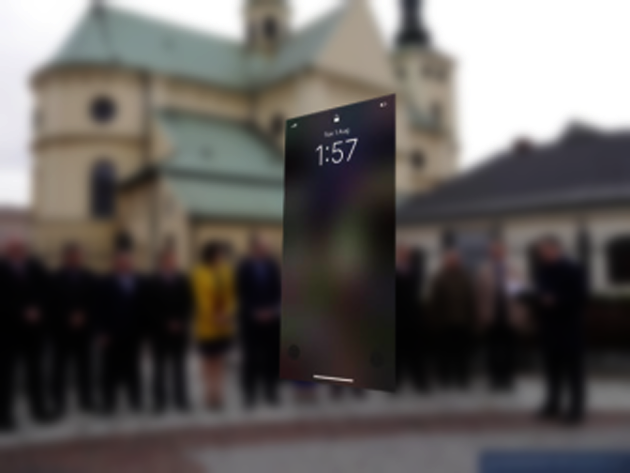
1:57
